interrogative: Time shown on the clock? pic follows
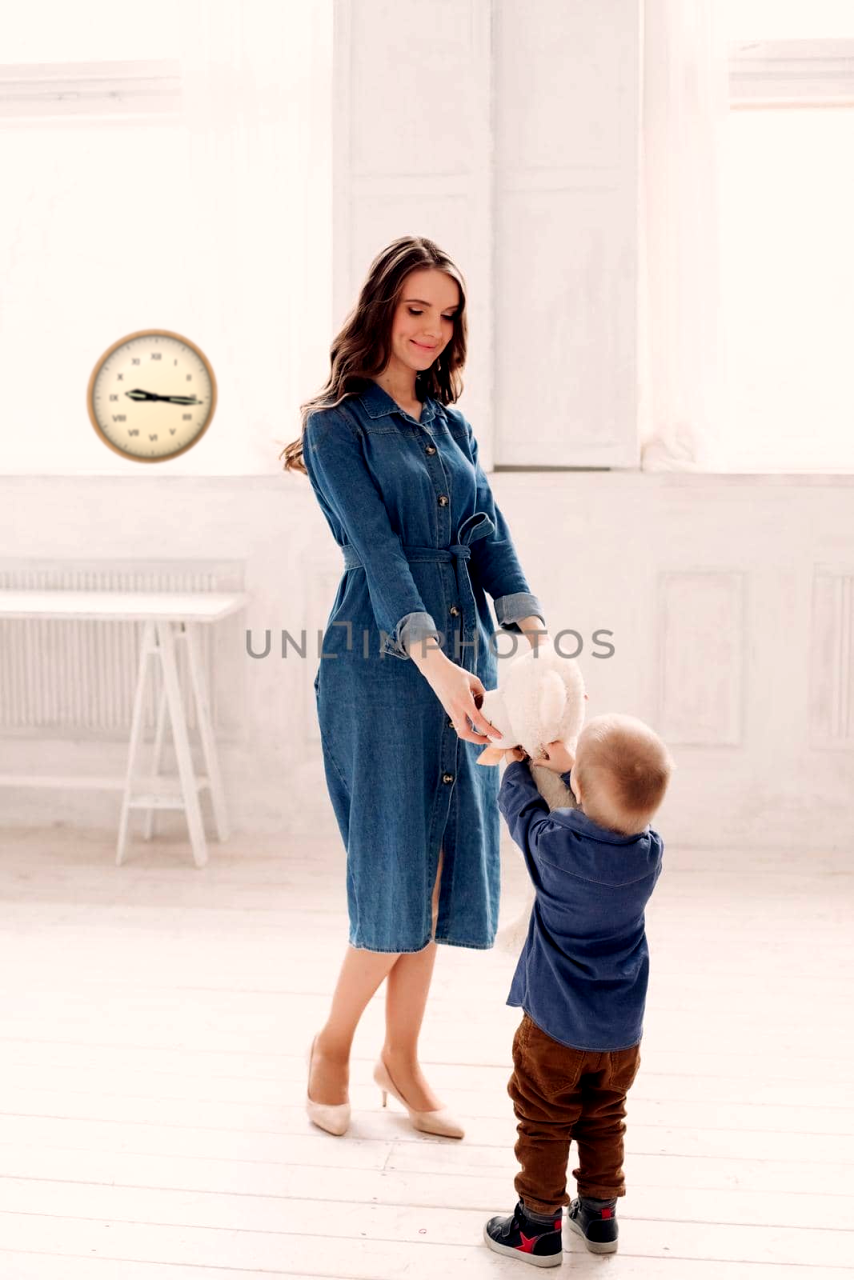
9:16
